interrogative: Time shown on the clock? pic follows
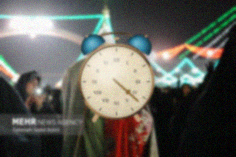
4:22
